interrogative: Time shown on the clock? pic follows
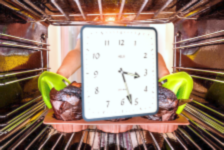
3:27
